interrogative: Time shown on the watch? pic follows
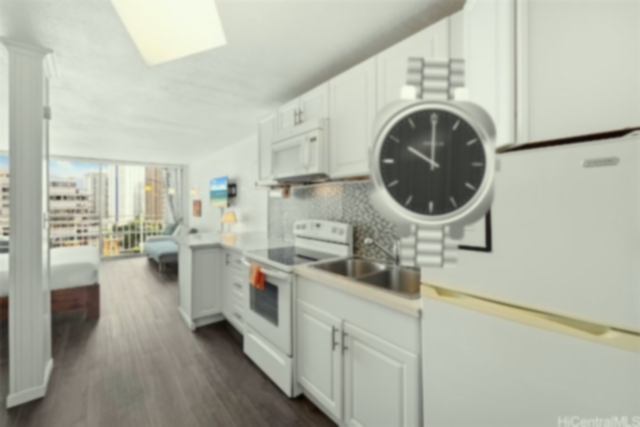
10:00
